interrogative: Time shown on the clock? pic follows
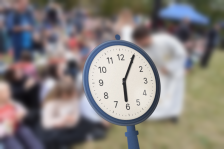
6:05
